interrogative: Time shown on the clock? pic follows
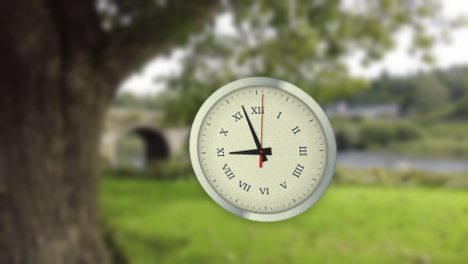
8:57:01
